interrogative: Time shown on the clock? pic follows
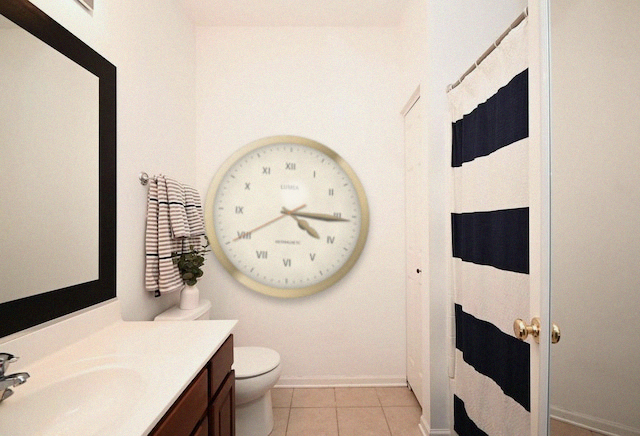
4:15:40
